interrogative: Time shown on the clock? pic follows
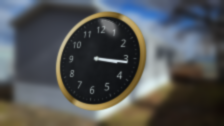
3:16
